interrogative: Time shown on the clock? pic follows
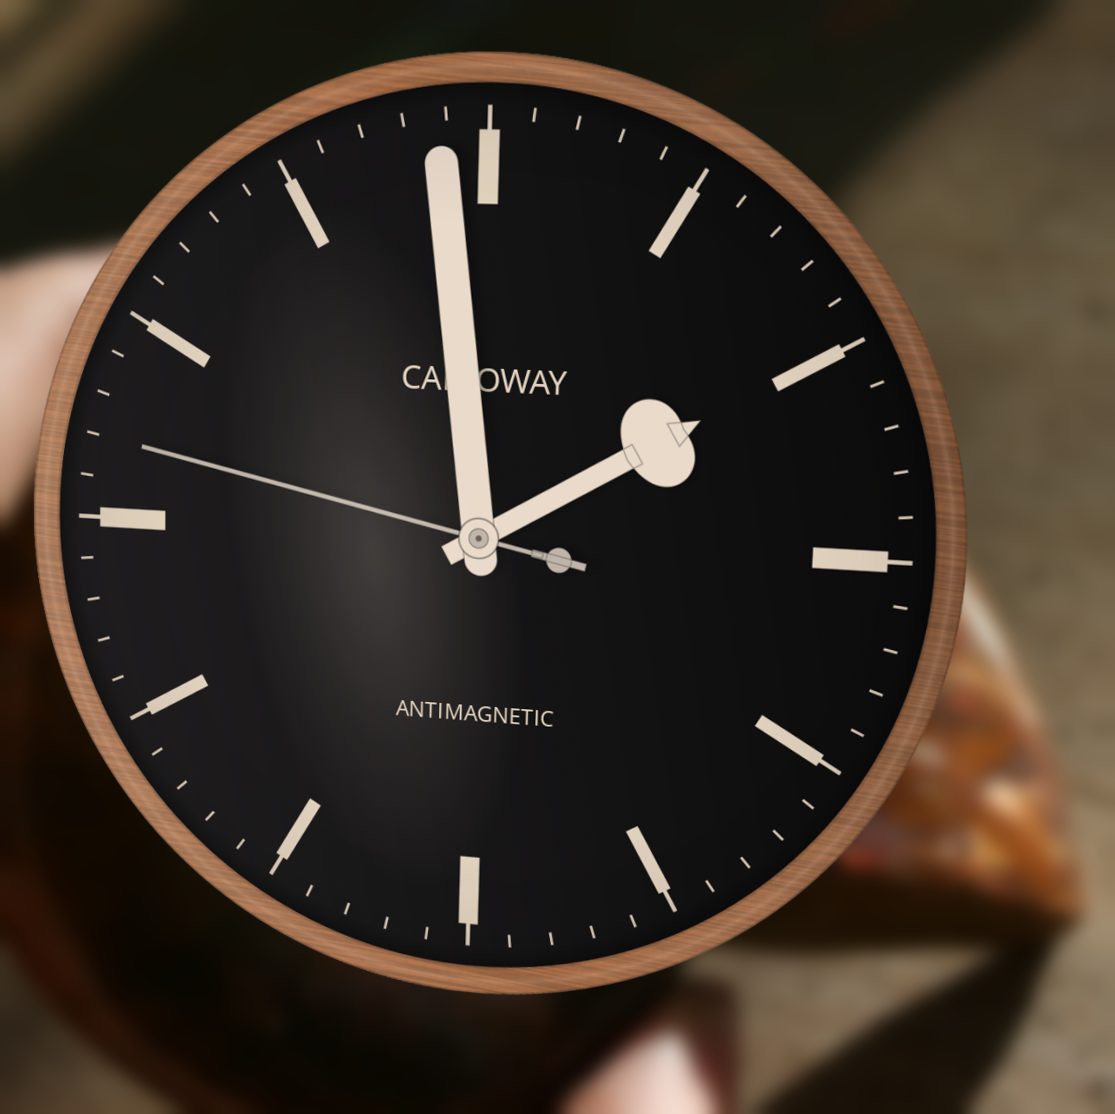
1:58:47
